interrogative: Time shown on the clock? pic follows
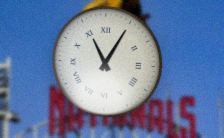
11:05
